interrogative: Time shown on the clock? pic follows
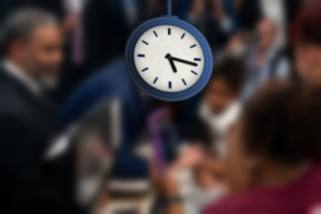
5:17
